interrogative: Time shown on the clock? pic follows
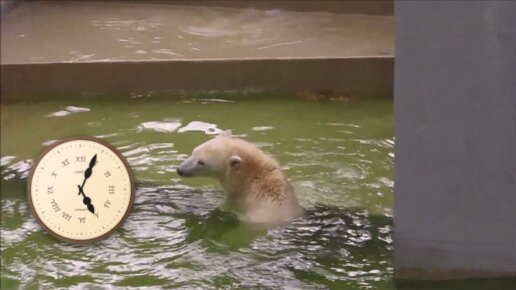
5:04
